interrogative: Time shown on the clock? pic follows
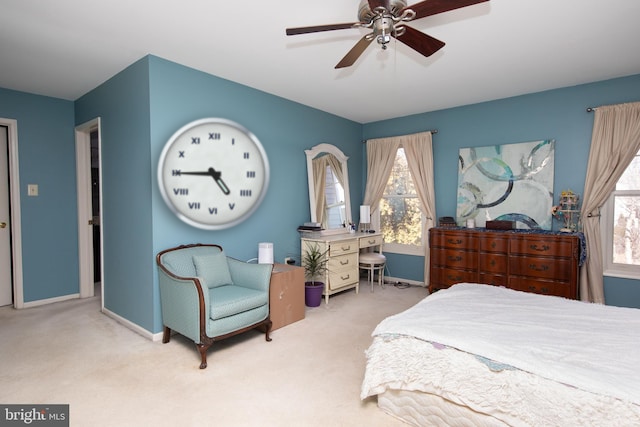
4:45
